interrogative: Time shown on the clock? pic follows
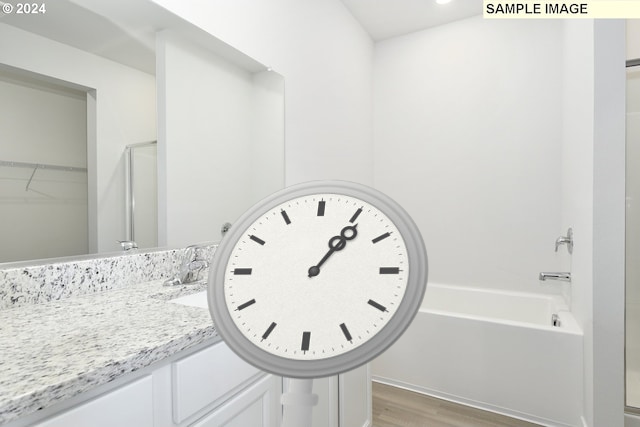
1:06
